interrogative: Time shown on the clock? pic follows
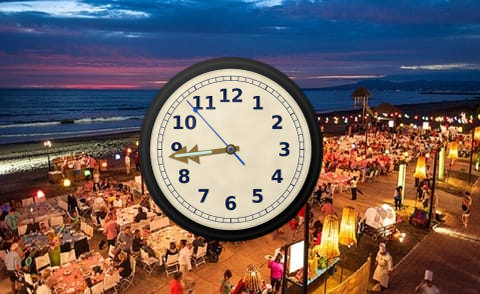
8:43:53
